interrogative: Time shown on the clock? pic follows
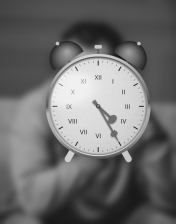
4:25
